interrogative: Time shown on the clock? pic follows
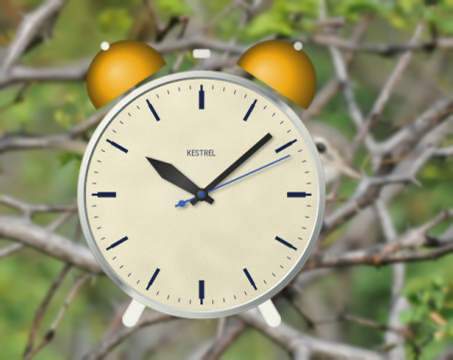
10:08:11
